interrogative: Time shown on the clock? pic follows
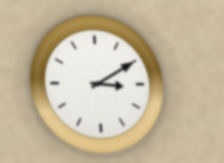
3:10
